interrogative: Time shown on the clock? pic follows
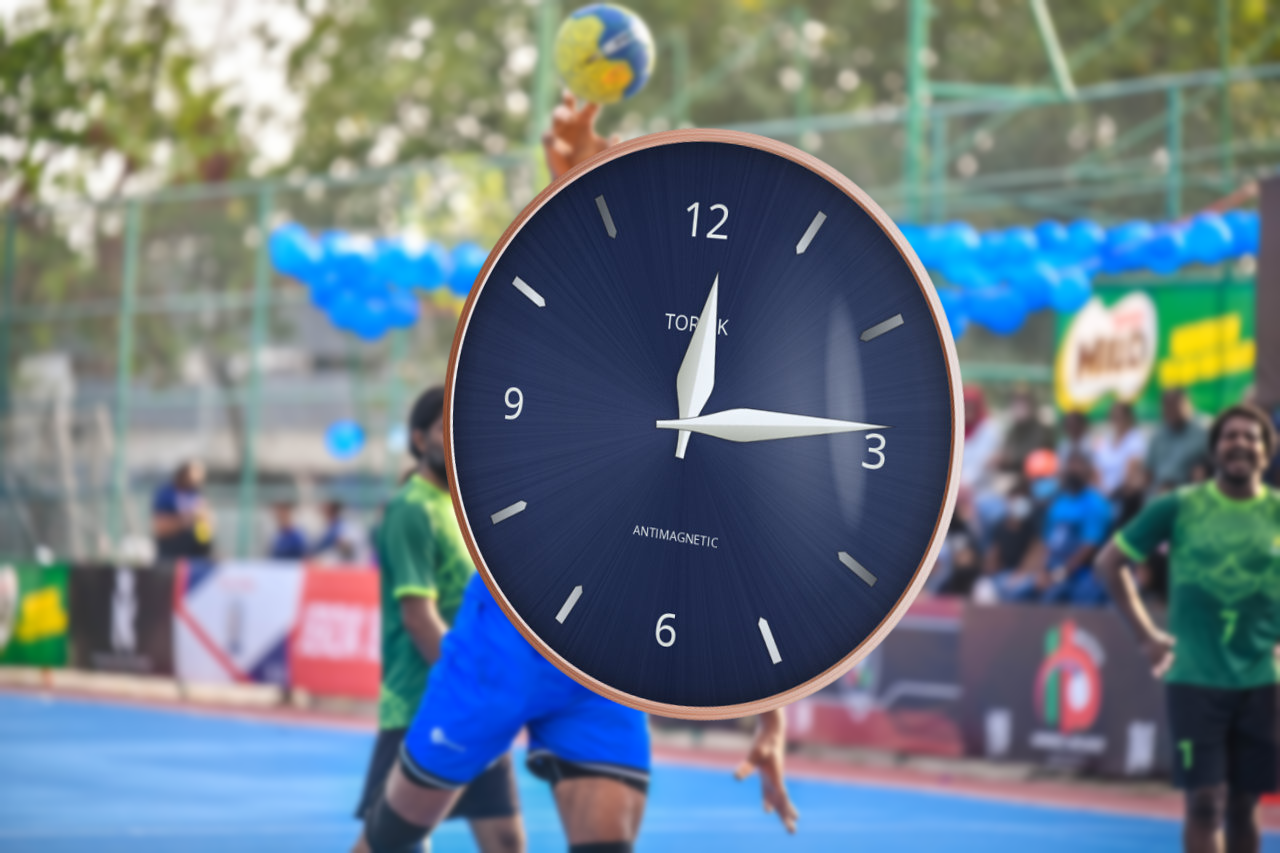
12:14
